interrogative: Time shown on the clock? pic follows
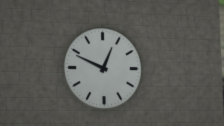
12:49
